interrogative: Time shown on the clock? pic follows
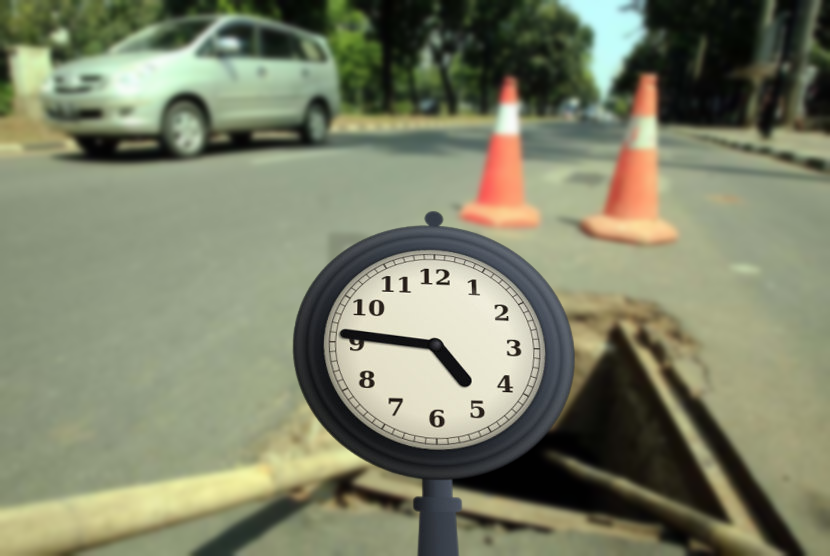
4:46
